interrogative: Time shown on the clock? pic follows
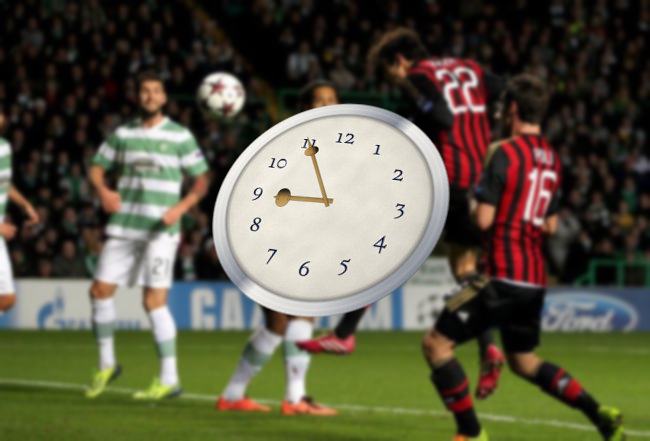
8:55
